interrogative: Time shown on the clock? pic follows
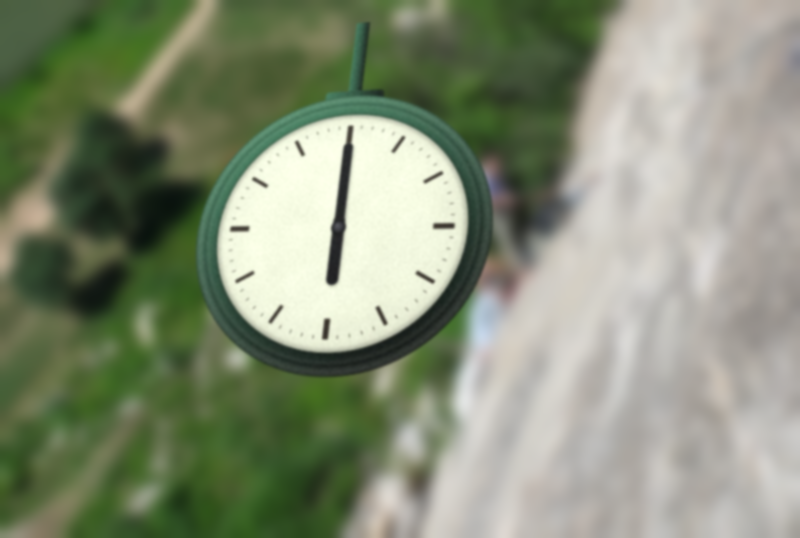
6:00
